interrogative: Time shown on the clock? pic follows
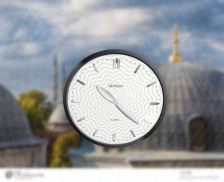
10:22
